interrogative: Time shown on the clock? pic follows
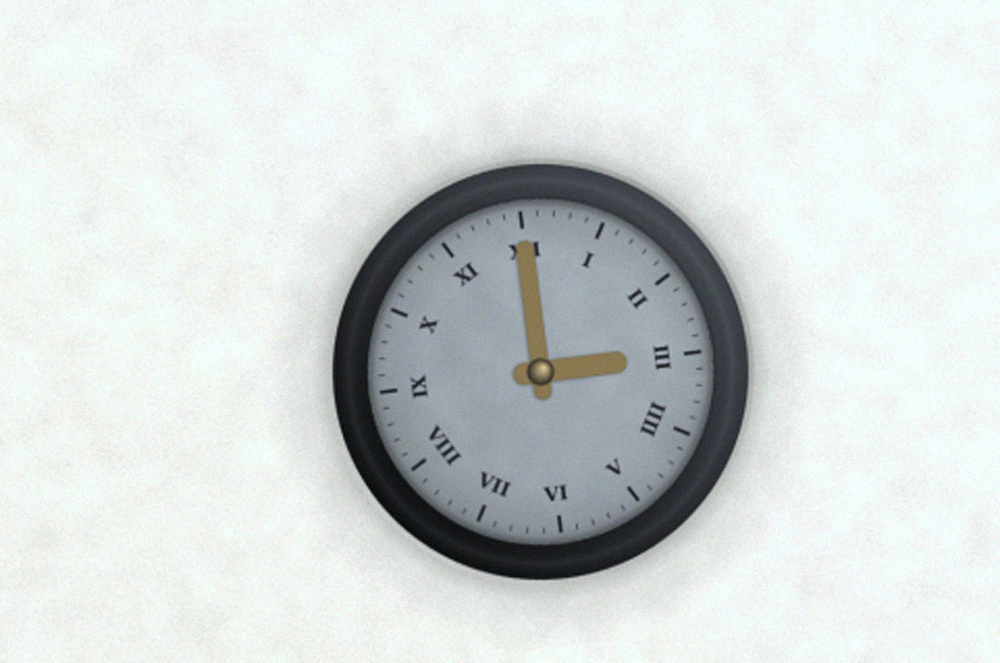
3:00
